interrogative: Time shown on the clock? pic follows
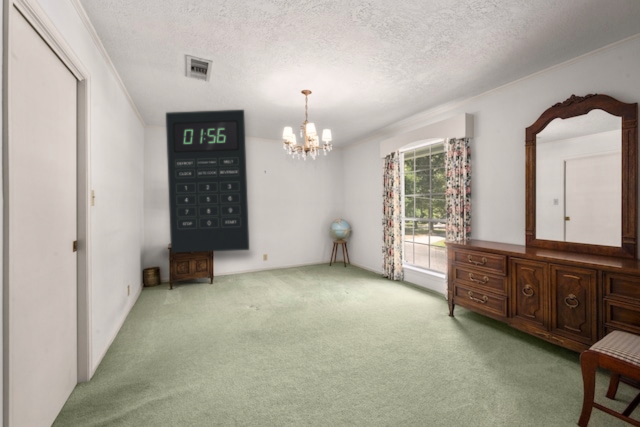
1:56
